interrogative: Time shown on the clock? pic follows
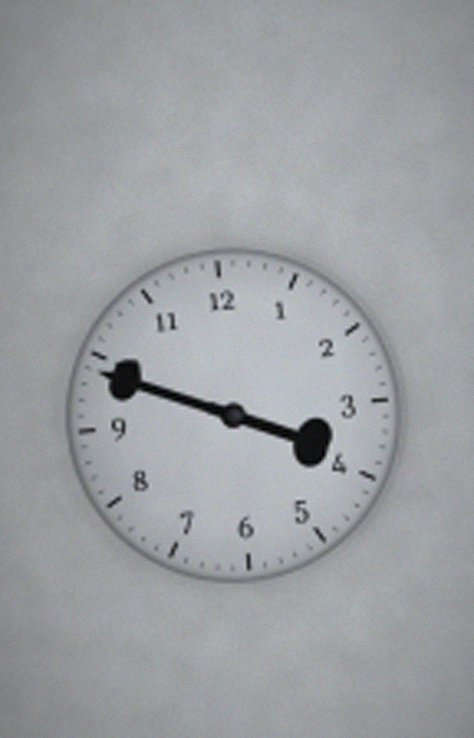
3:49
